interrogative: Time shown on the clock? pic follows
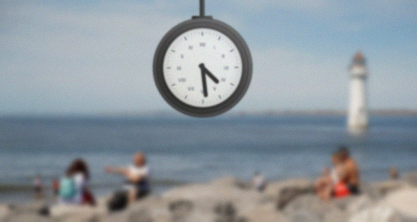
4:29
